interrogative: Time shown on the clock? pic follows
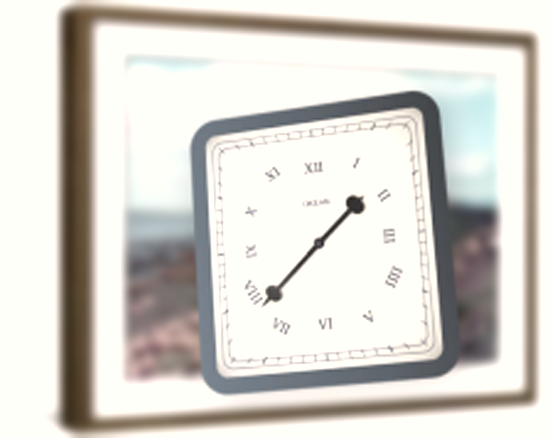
1:38
